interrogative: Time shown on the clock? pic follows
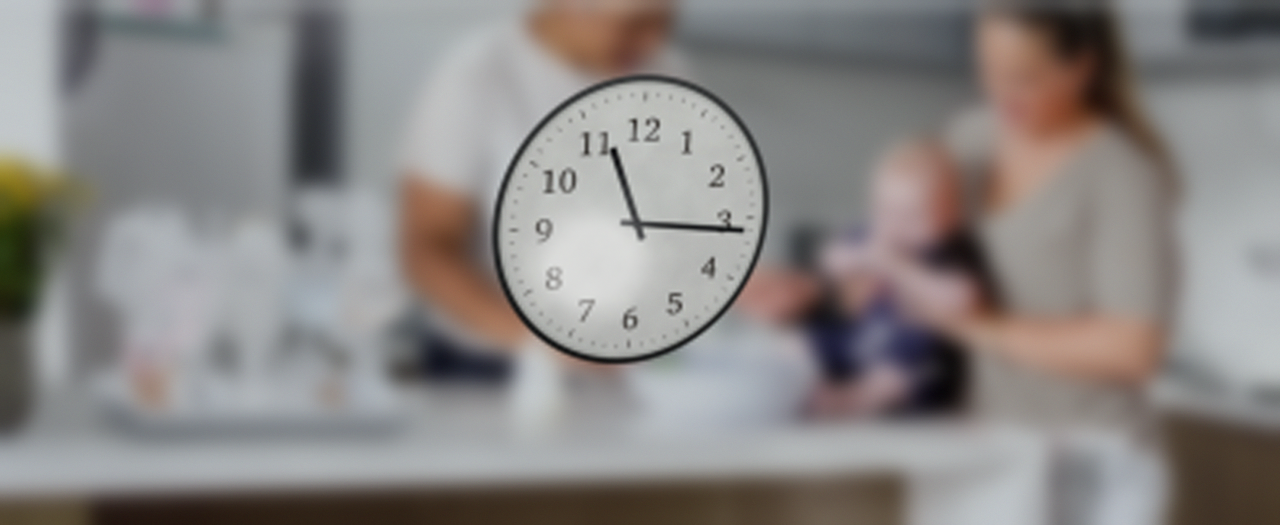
11:16
